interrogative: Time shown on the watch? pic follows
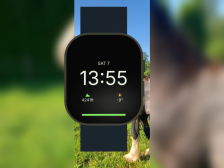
13:55
